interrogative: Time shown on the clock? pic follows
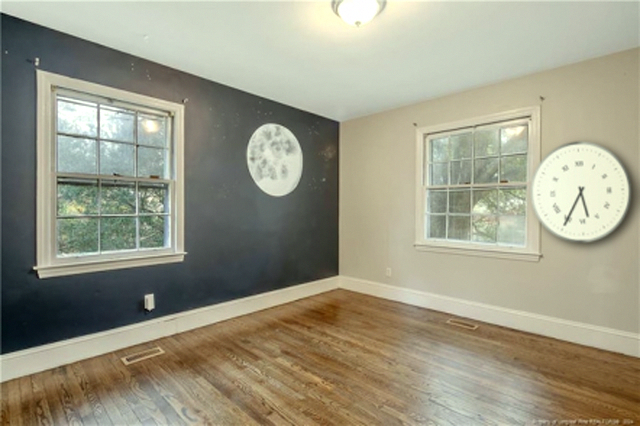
5:35
